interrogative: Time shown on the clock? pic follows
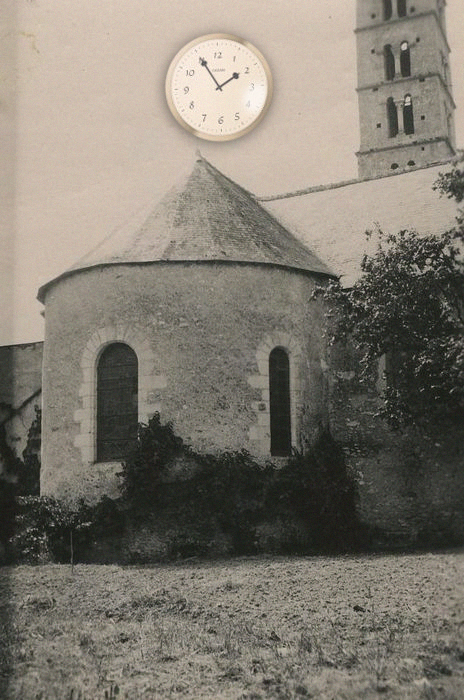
1:55
